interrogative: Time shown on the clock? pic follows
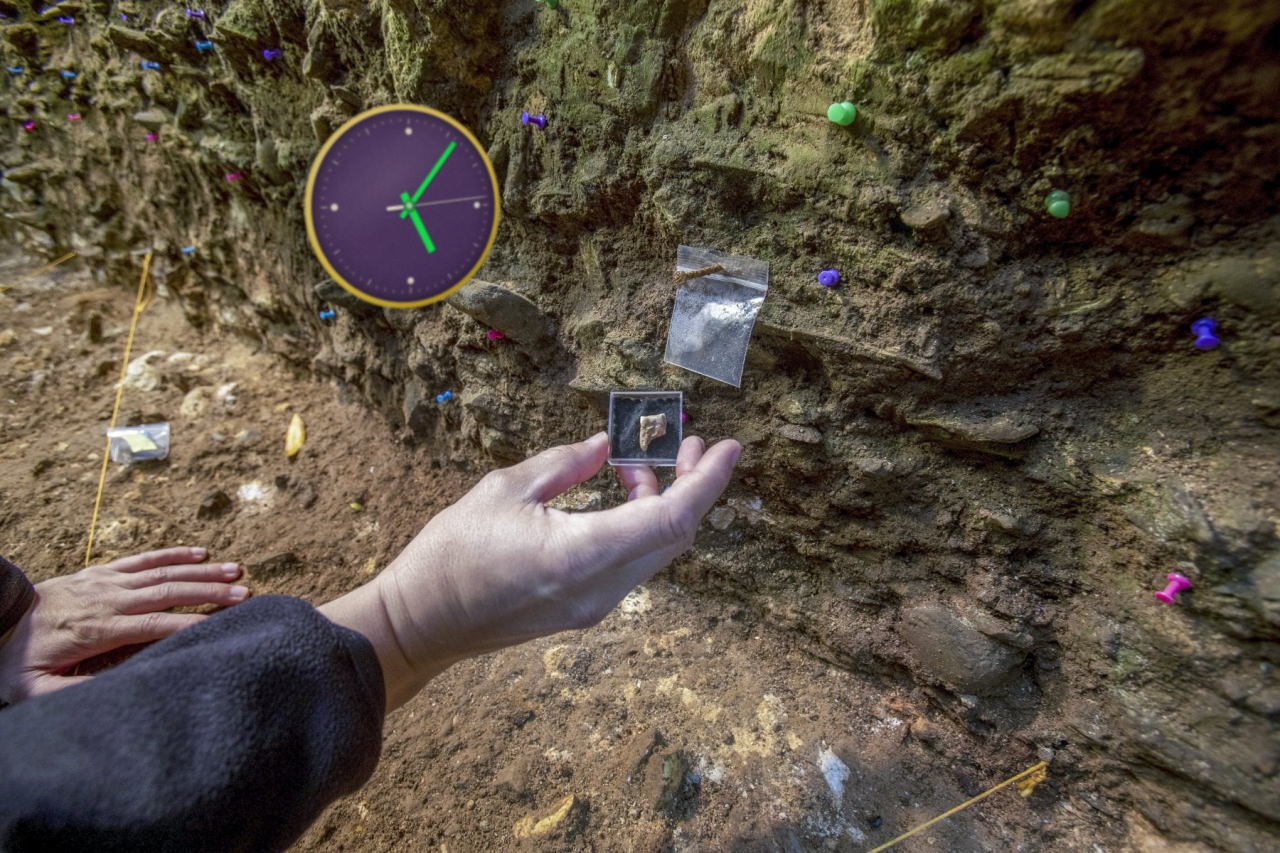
5:06:14
